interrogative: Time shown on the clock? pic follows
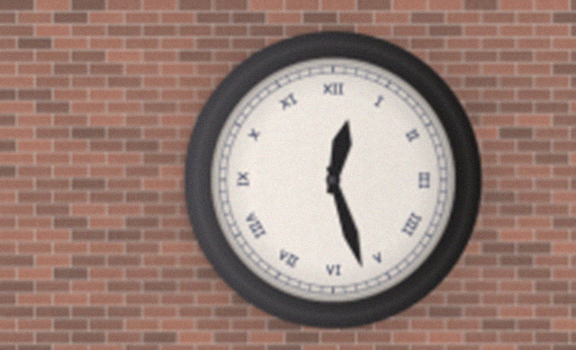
12:27
